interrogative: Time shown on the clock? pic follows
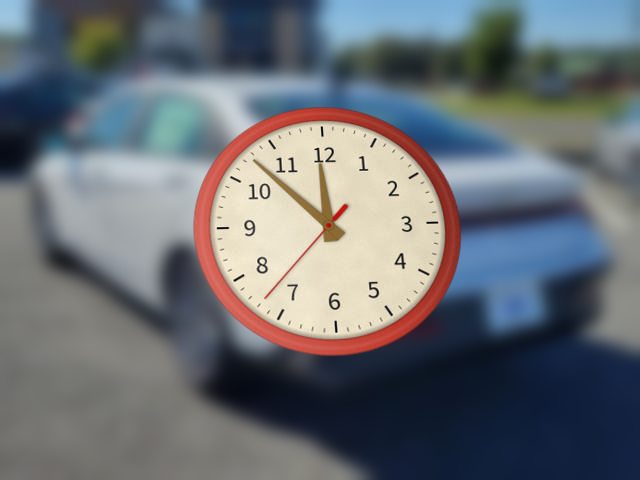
11:52:37
